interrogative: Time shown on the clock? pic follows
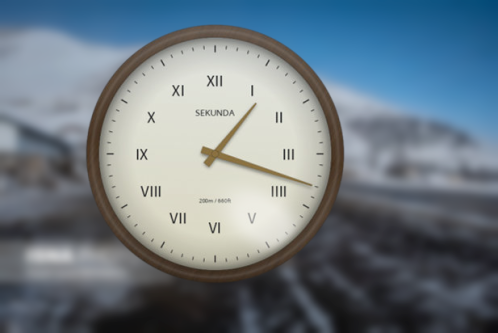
1:18
